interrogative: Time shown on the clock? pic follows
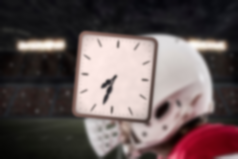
7:33
